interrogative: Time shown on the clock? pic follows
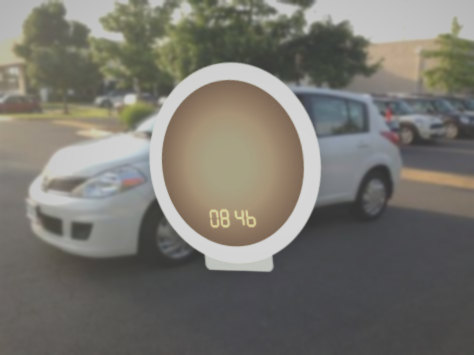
8:46
